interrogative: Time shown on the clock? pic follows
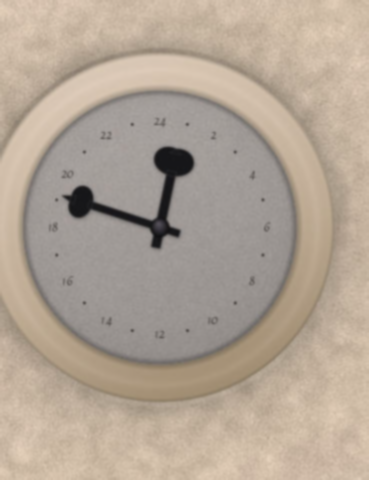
0:48
